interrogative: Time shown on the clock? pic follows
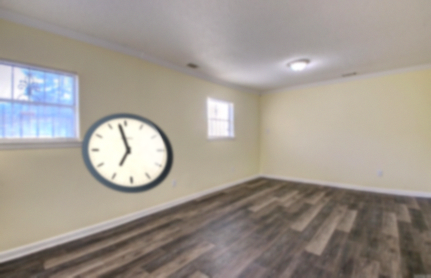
6:58
